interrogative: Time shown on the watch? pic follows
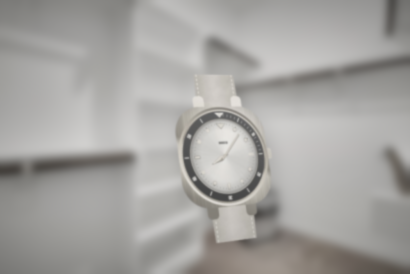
8:07
